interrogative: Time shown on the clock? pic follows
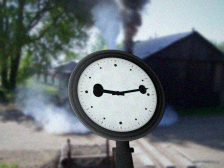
9:13
